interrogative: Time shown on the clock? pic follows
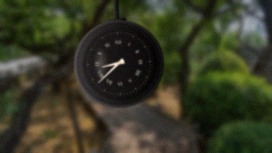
8:38
